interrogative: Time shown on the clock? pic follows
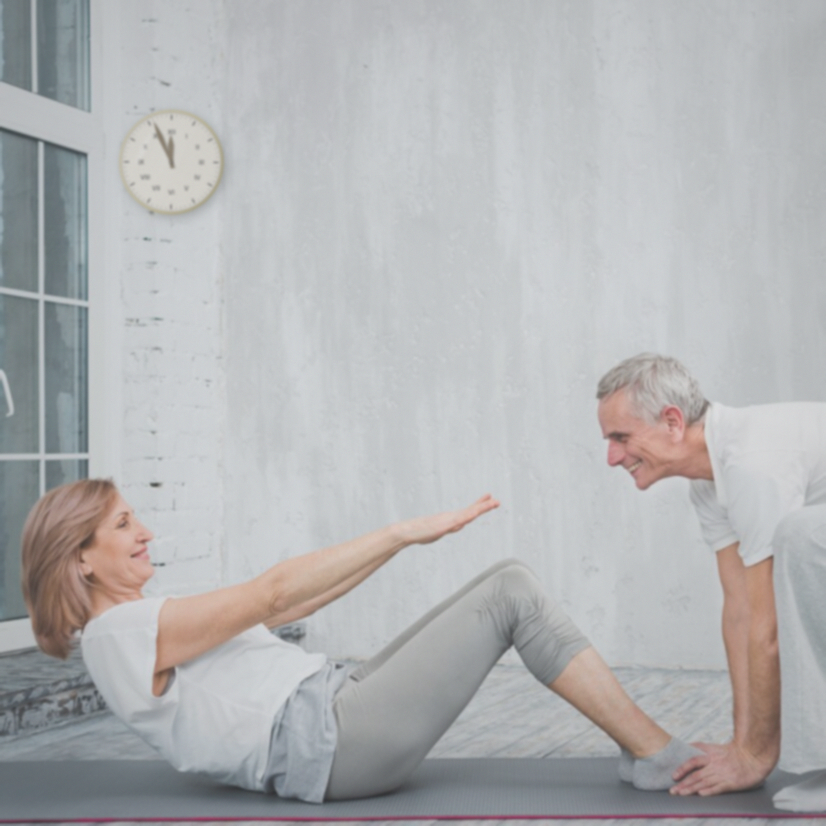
11:56
